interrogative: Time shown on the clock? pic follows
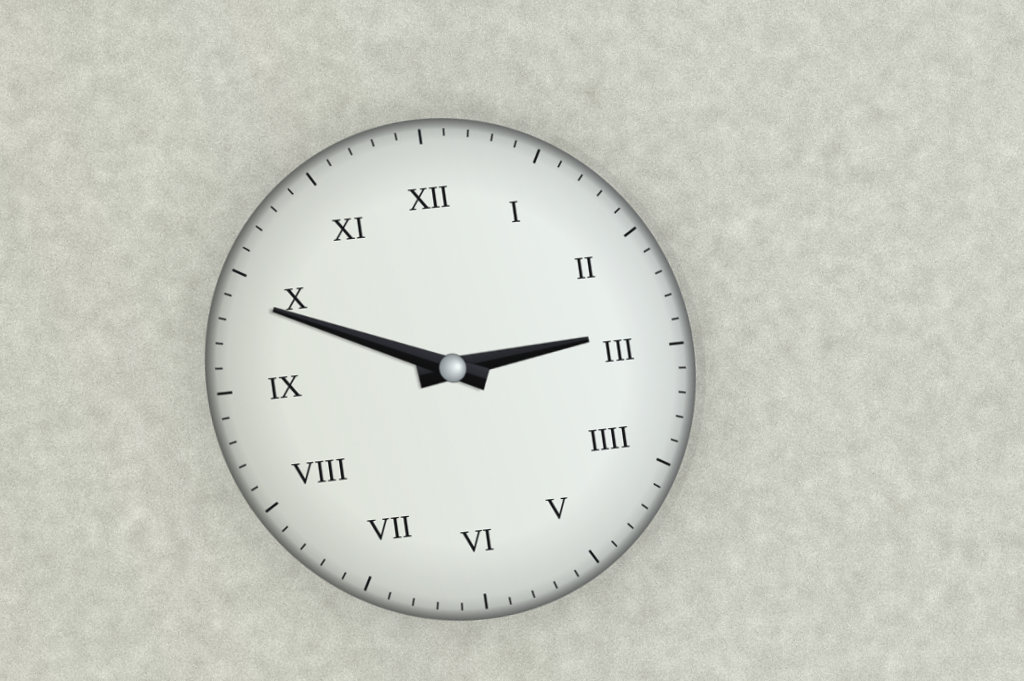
2:49
